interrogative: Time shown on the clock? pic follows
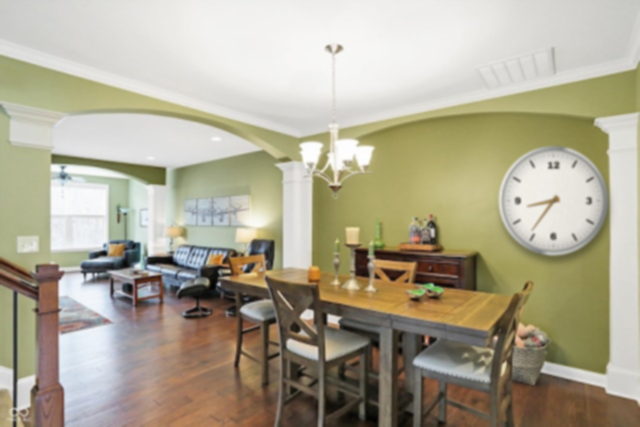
8:36
